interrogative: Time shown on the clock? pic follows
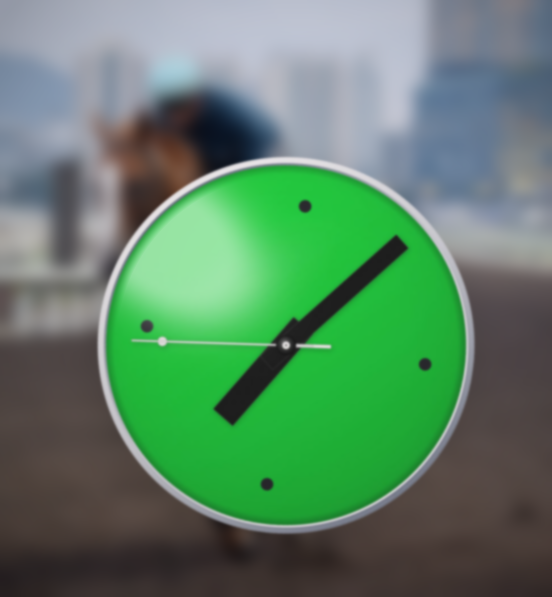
7:06:44
